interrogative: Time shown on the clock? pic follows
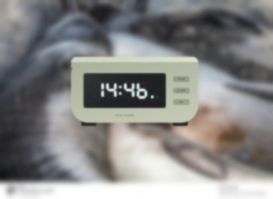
14:46
